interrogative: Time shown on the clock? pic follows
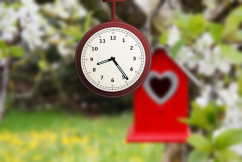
8:24
